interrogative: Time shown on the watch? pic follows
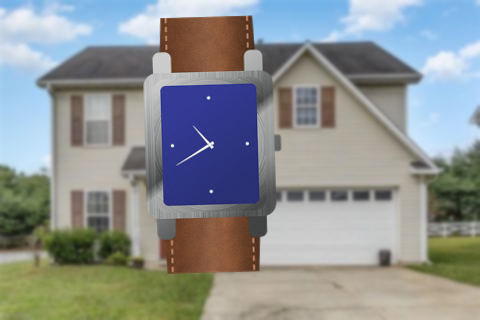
10:40
